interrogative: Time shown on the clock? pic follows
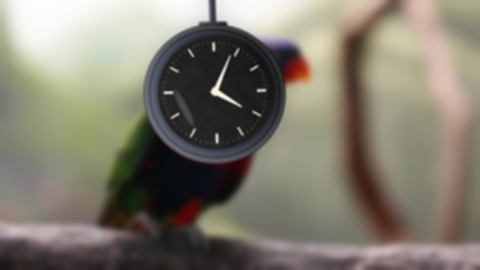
4:04
